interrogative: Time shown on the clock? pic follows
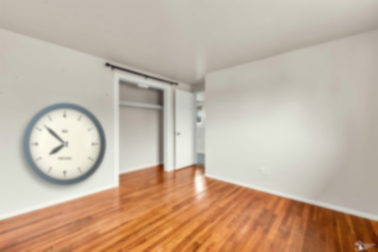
7:52
